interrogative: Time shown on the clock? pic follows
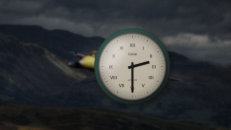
2:30
